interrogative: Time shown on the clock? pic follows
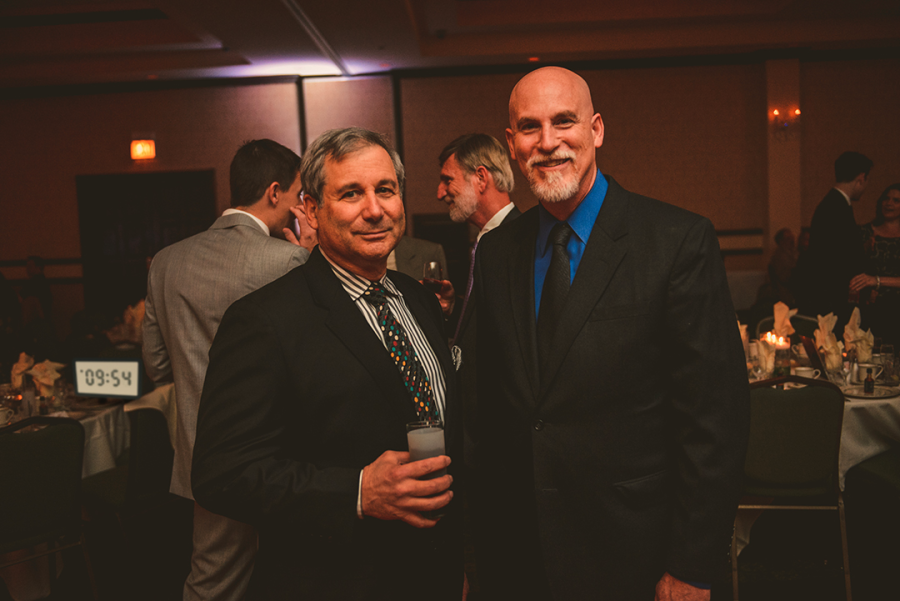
9:54
